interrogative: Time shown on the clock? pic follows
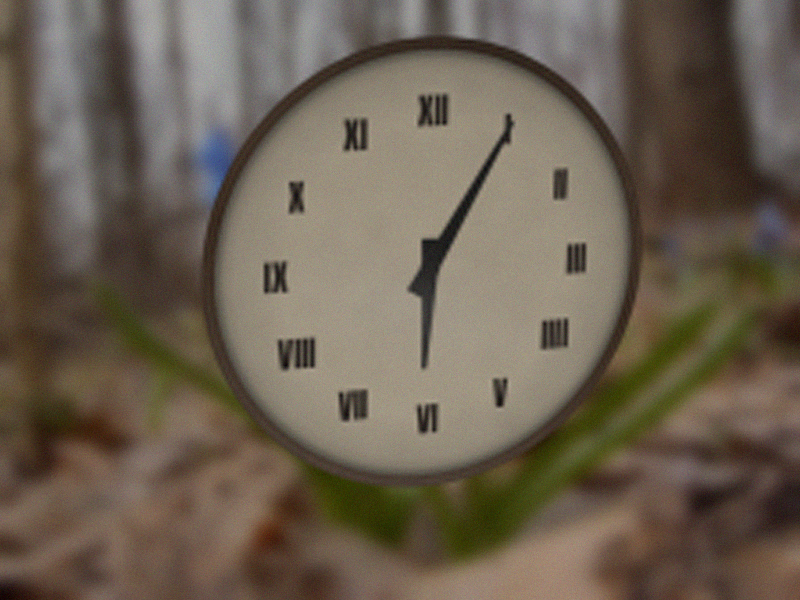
6:05
